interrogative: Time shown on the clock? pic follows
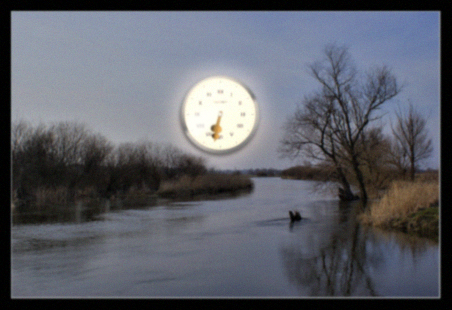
6:32
